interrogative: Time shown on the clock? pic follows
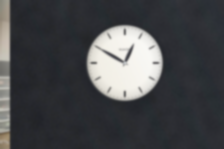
12:50
